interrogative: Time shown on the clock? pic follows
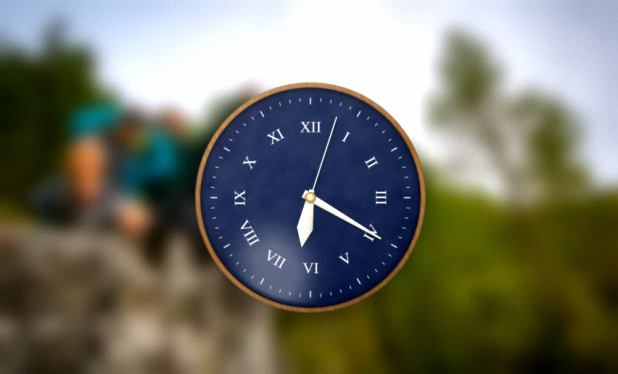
6:20:03
